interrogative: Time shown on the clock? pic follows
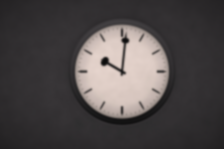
10:01
